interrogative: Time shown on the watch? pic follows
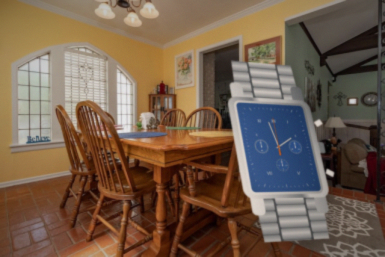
1:58
